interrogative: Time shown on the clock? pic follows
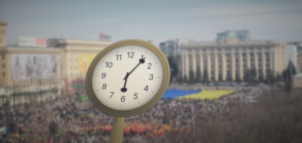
6:06
